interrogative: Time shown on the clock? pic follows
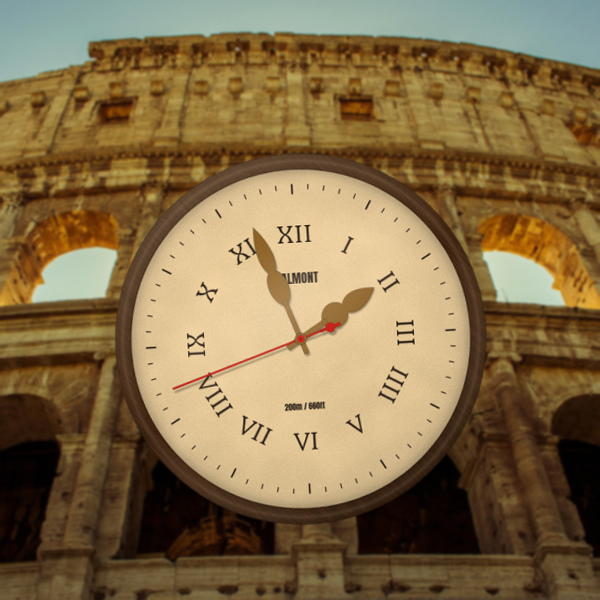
1:56:42
